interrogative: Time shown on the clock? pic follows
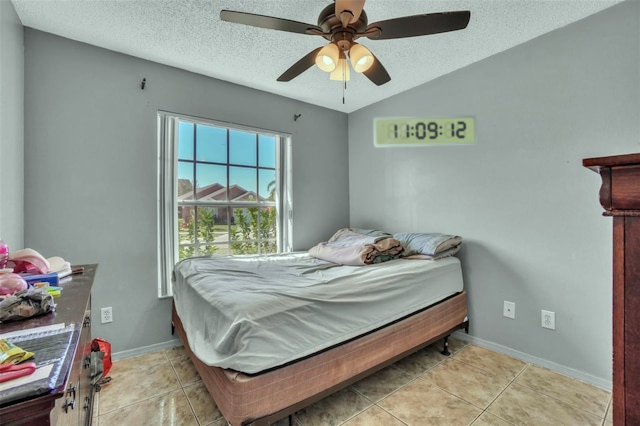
11:09:12
